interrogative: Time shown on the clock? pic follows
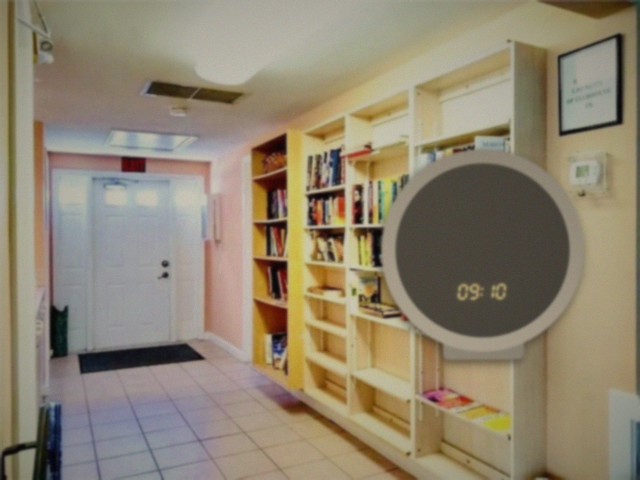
9:10
